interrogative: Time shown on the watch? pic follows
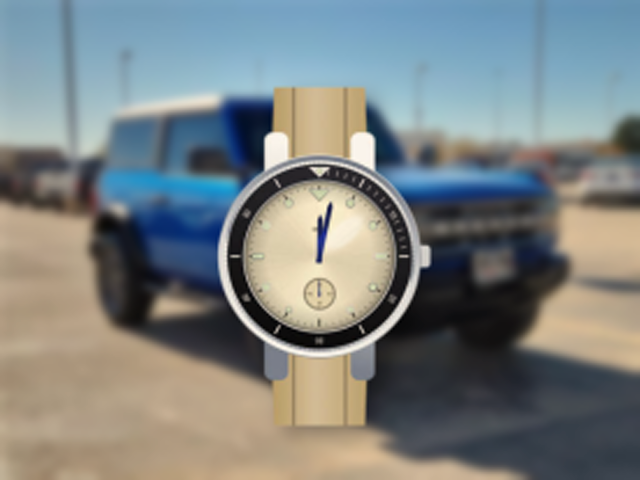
12:02
